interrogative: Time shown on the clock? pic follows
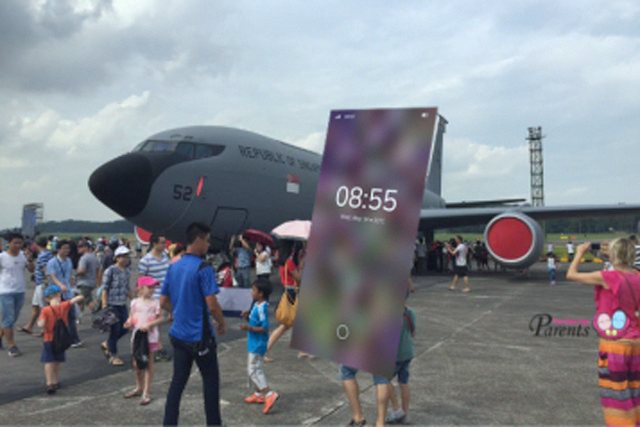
8:55
